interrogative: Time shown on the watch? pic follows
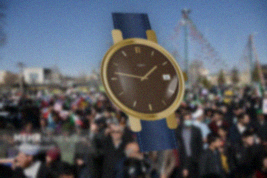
1:47
